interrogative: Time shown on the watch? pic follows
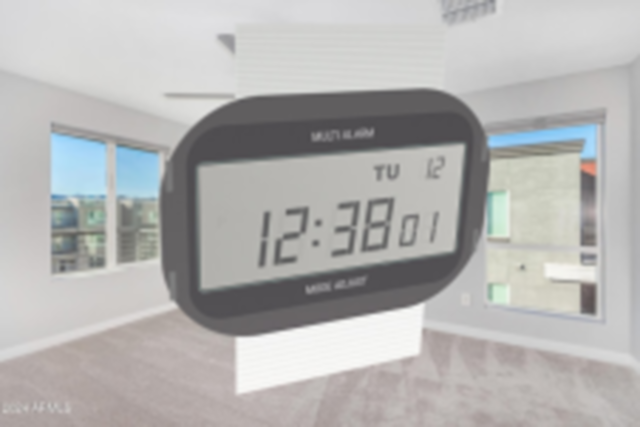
12:38:01
